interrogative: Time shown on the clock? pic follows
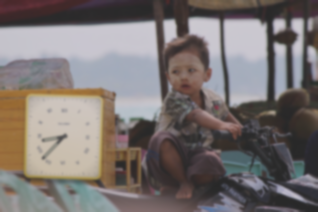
8:37
